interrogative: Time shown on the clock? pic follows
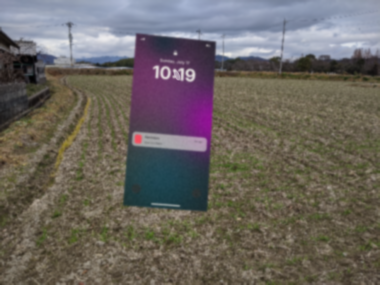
10:19
